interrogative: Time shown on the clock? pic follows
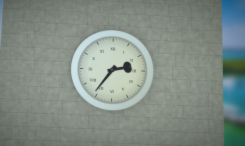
2:36
